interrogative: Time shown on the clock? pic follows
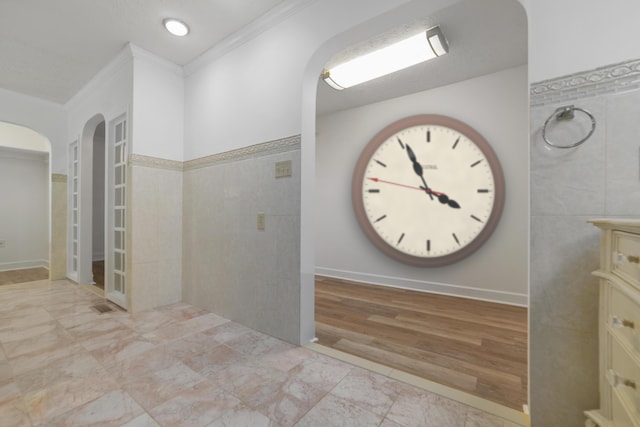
3:55:47
